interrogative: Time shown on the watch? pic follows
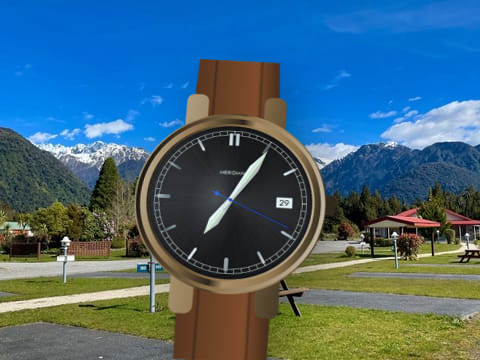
7:05:19
